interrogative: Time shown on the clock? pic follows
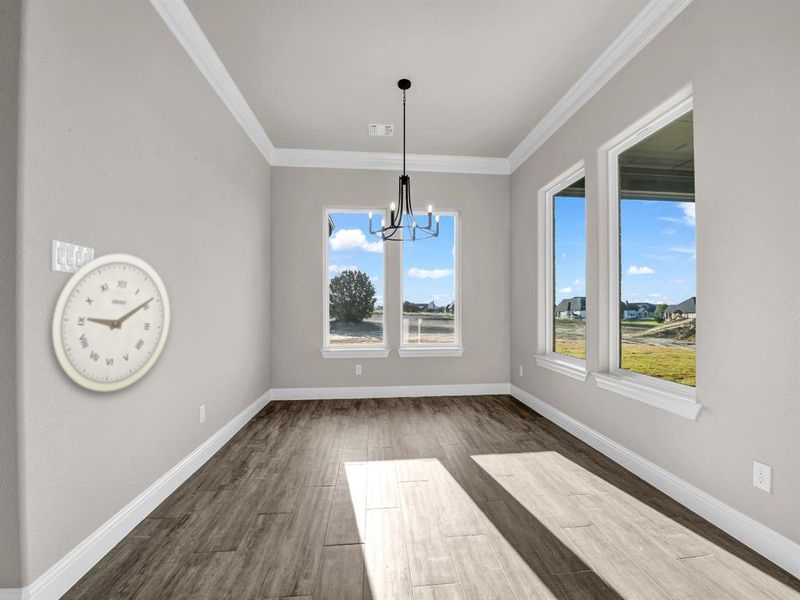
9:09
